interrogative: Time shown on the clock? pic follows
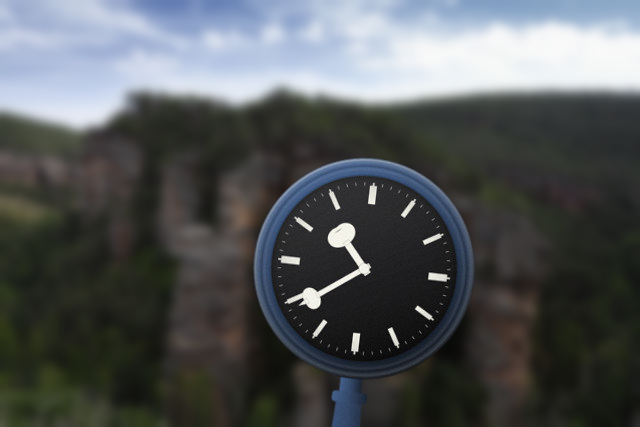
10:39
